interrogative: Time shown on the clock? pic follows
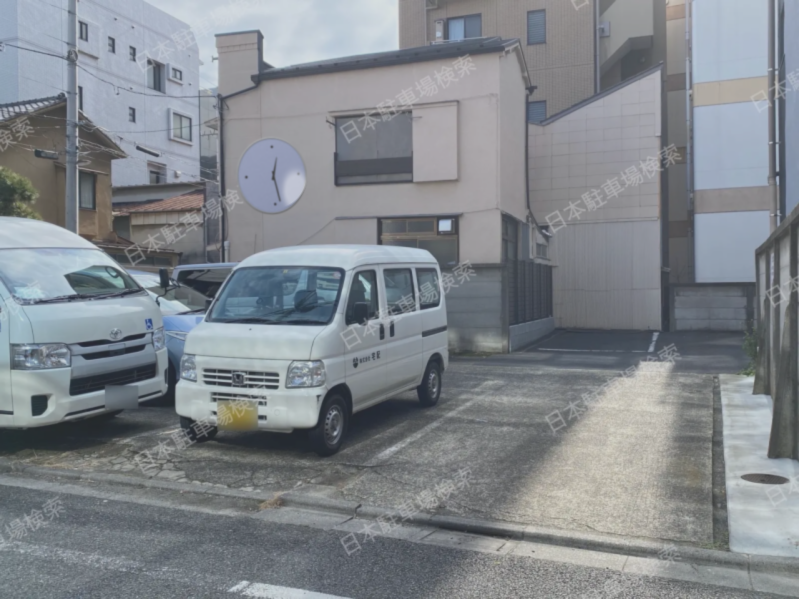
12:28
